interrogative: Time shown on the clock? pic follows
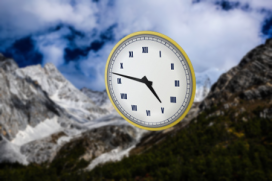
4:47
